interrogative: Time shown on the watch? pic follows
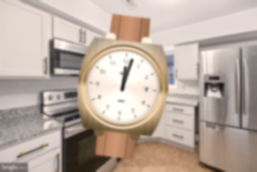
12:02
